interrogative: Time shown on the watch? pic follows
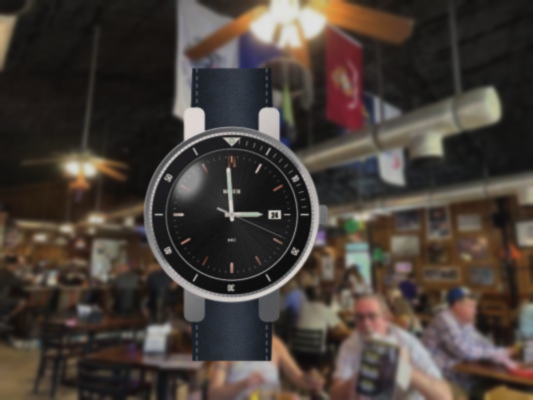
2:59:19
